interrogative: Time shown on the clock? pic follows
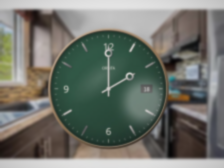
2:00
